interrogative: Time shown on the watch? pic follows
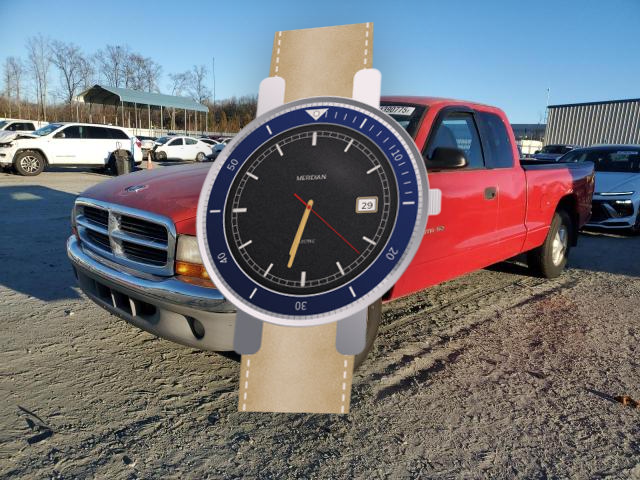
6:32:22
